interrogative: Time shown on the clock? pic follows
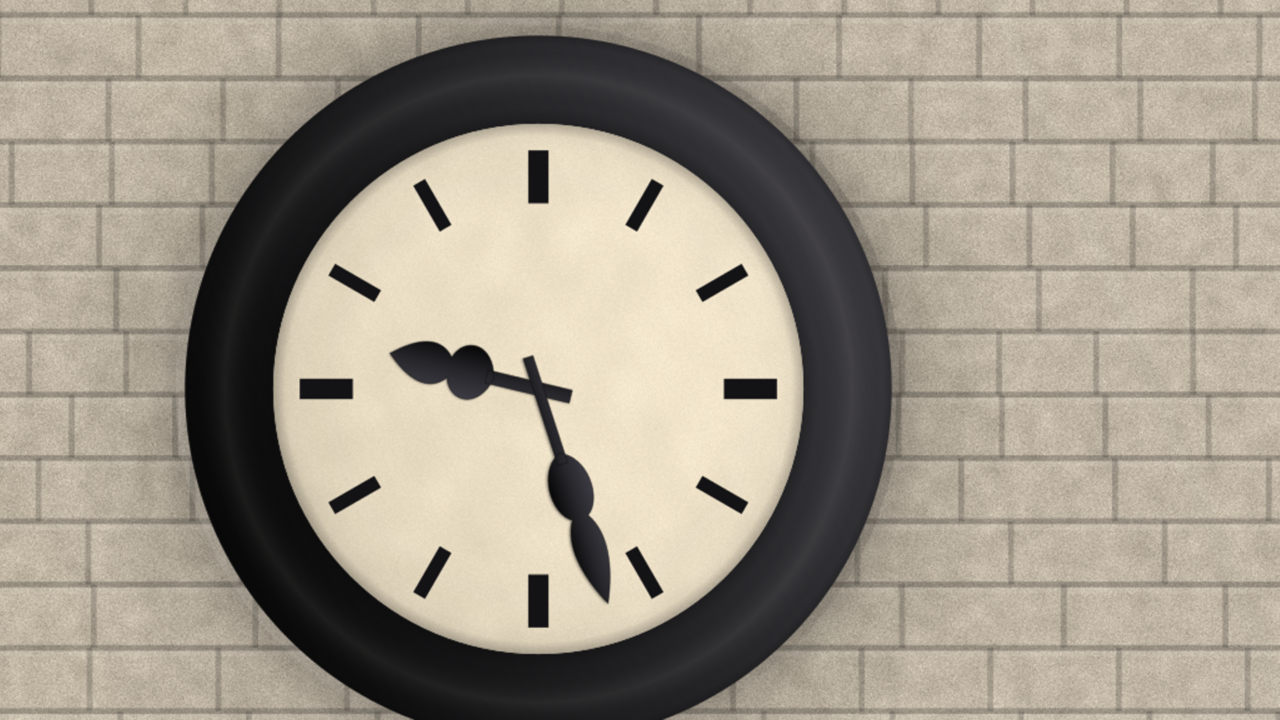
9:27
